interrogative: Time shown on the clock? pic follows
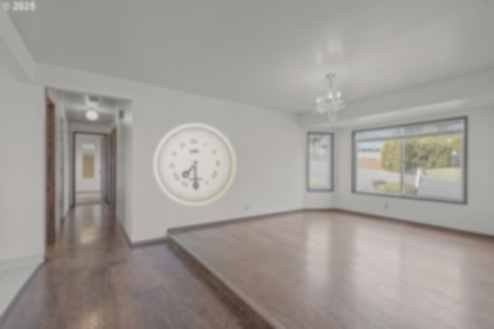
7:30
